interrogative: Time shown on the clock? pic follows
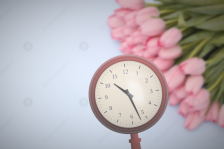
10:27
